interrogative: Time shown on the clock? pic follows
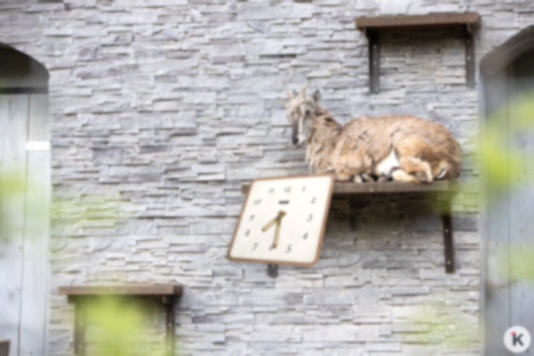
7:29
